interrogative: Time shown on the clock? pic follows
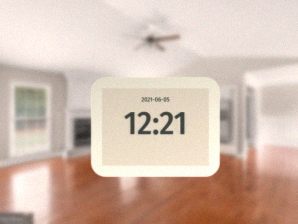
12:21
